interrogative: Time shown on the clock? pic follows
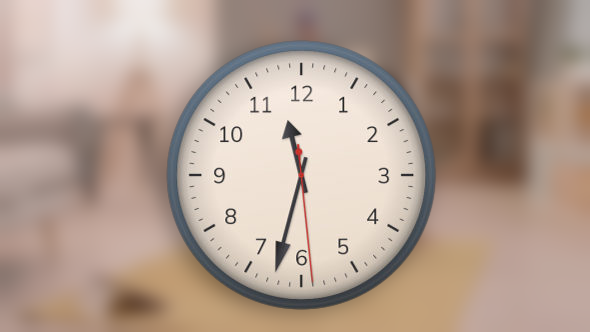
11:32:29
